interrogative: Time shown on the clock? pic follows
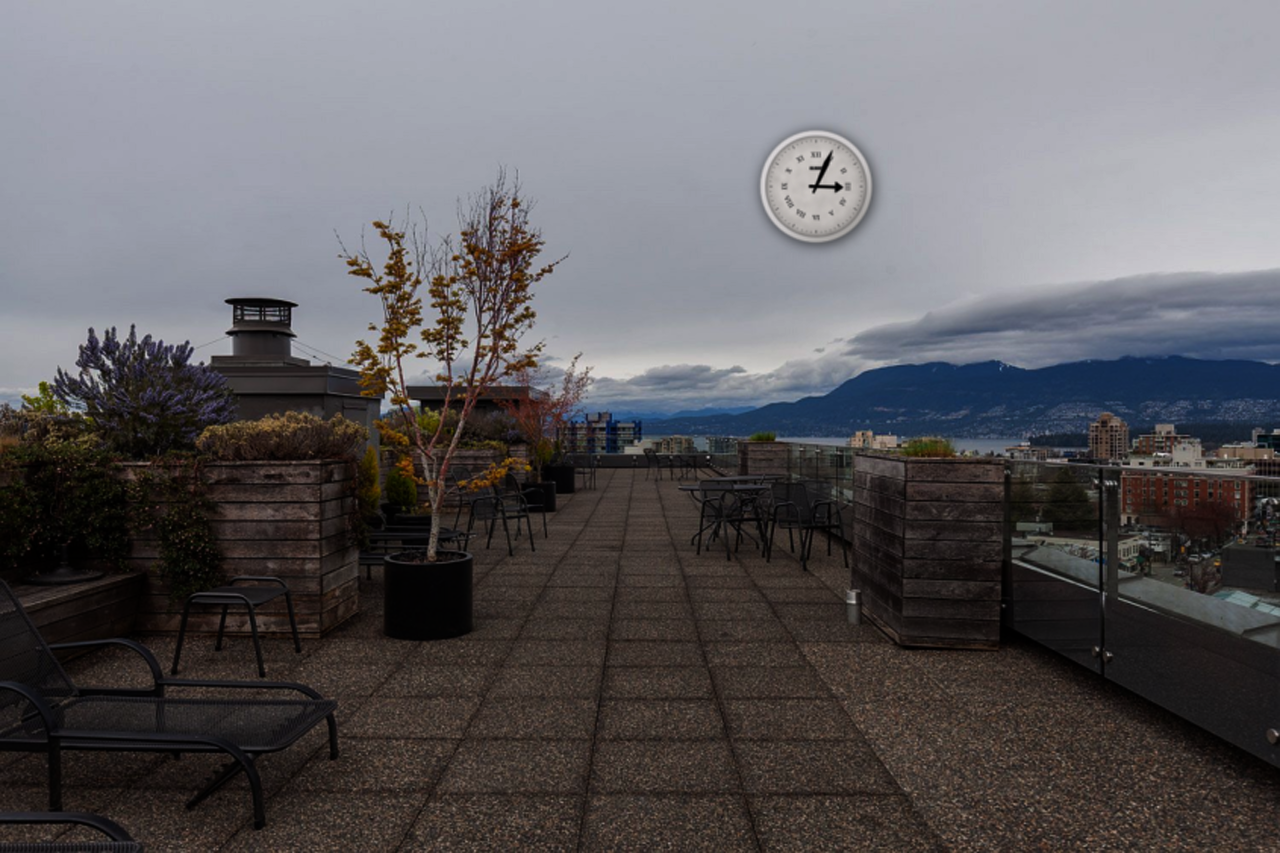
3:04
